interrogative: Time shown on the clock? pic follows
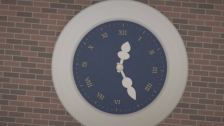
12:25
